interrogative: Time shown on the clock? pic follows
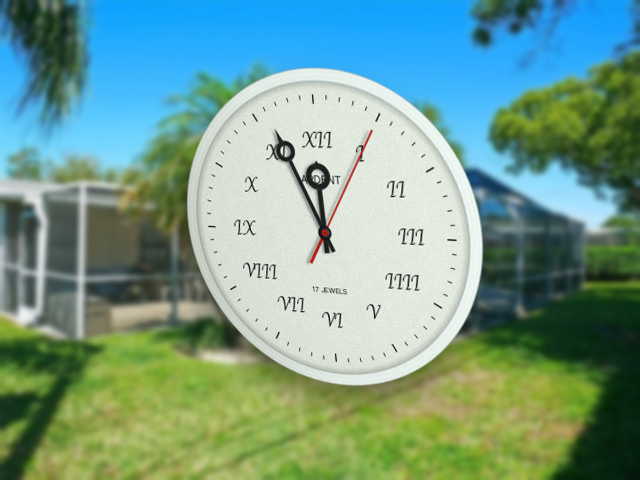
11:56:05
